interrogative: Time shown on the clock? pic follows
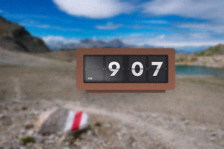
9:07
